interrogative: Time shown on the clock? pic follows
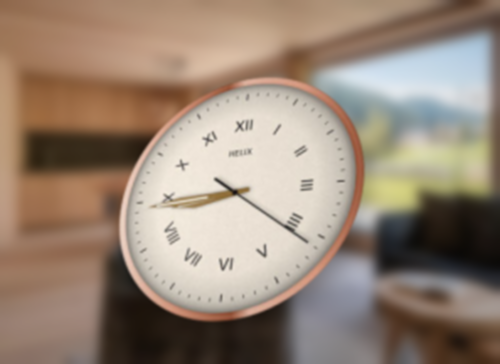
8:44:21
